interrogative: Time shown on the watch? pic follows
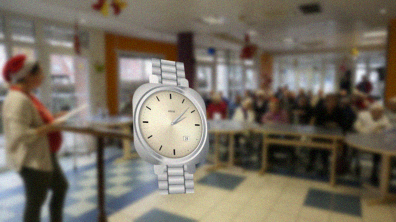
2:08
